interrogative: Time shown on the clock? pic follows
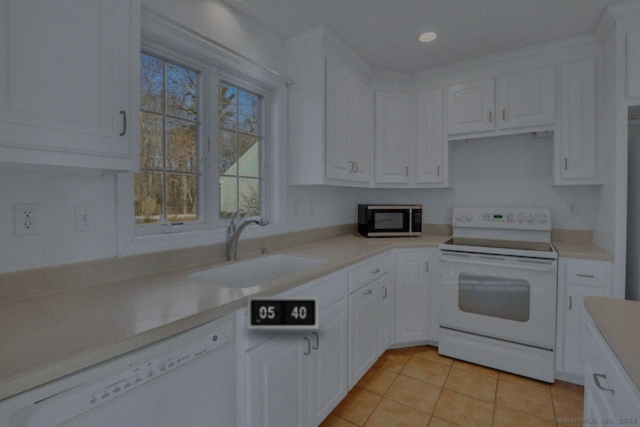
5:40
